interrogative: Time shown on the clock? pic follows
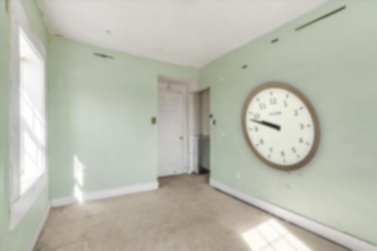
9:48
